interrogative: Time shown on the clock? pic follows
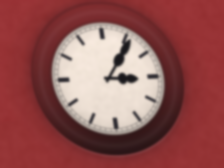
3:06
